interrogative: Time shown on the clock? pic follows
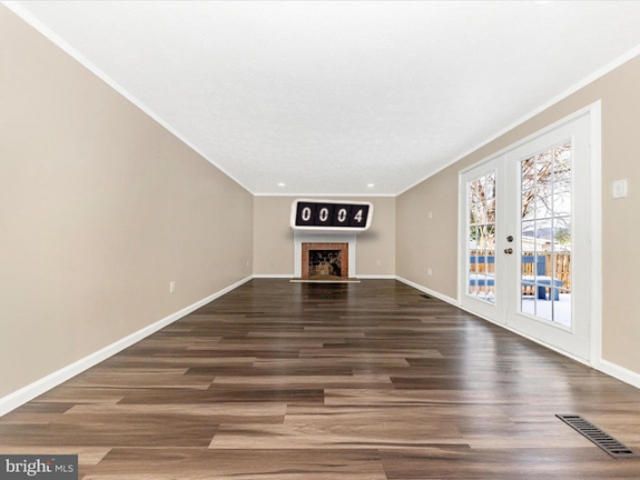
0:04
